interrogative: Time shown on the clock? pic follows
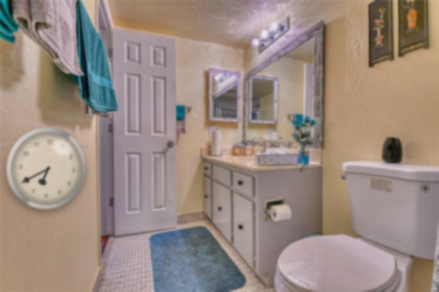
6:40
